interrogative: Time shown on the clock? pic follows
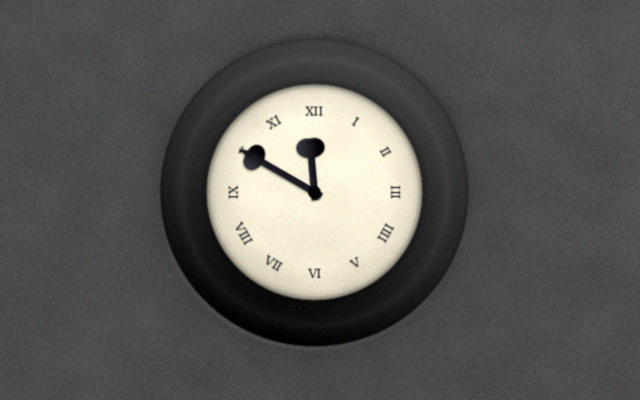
11:50
